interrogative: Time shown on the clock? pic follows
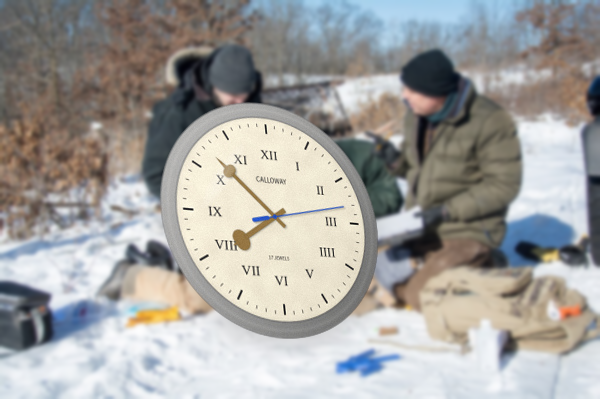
7:52:13
